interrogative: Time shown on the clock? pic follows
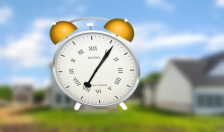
7:06
